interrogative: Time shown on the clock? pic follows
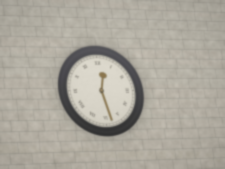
12:28
